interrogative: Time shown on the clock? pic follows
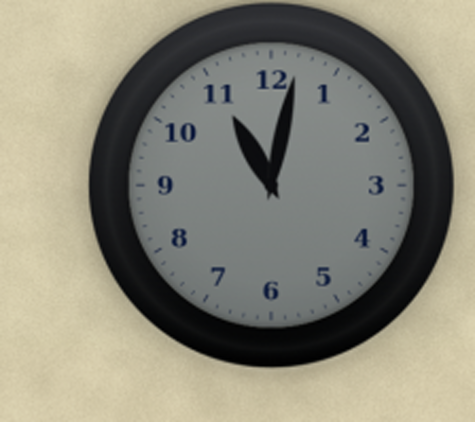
11:02
